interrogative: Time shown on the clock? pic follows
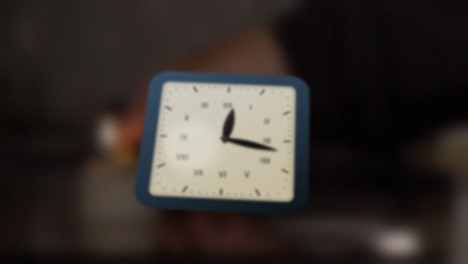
12:17
